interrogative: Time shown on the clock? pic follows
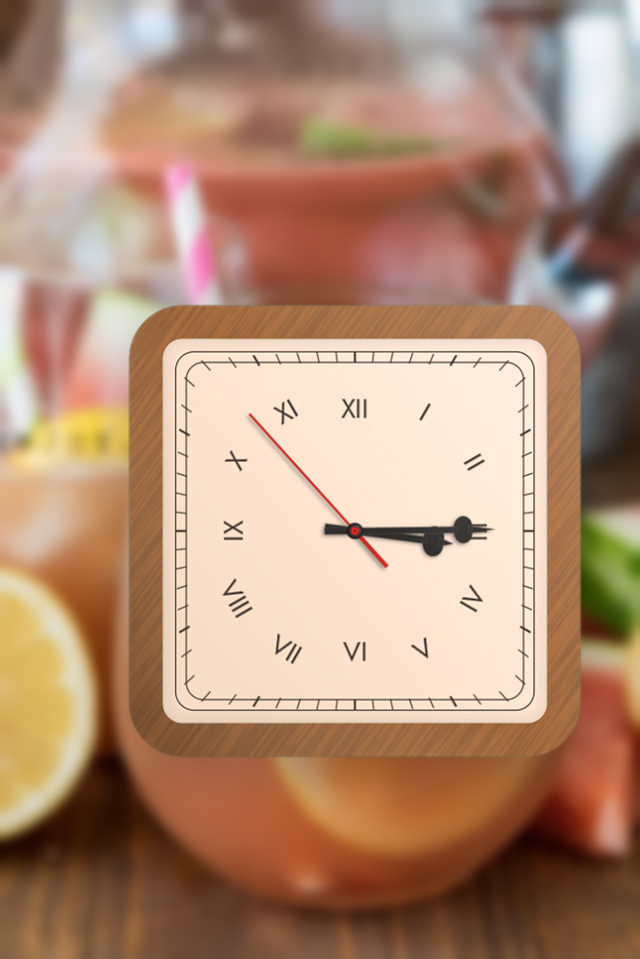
3:14:53
